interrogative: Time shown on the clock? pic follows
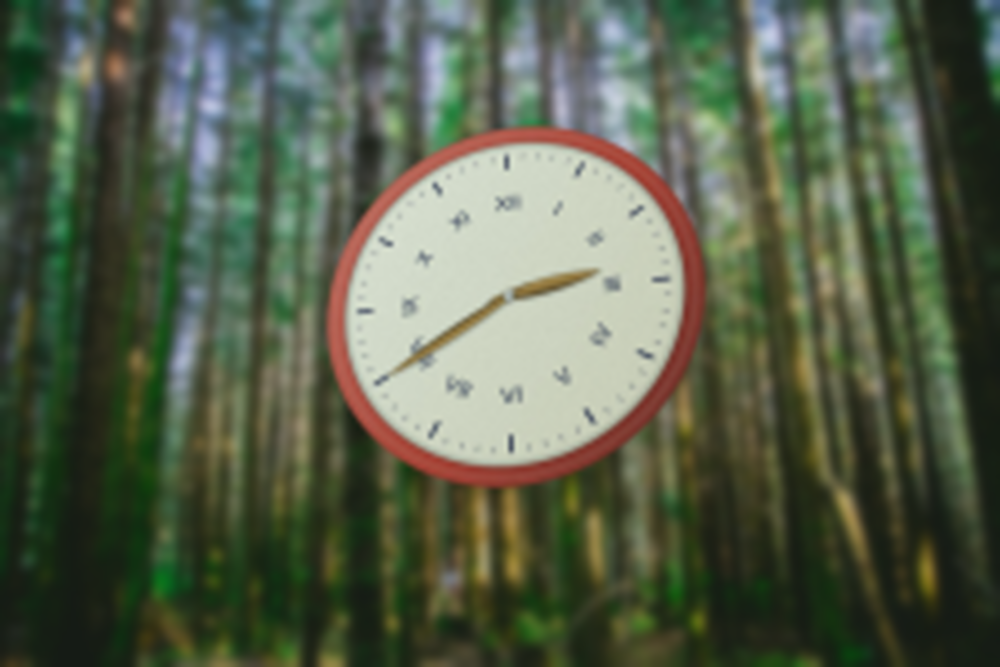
2:40
